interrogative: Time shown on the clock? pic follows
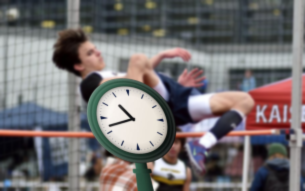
10:42
